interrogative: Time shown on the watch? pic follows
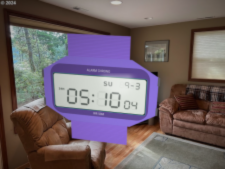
5:10:04
